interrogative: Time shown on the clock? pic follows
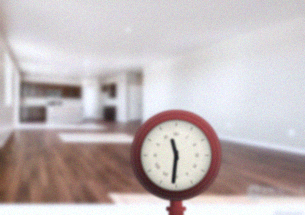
11:31
